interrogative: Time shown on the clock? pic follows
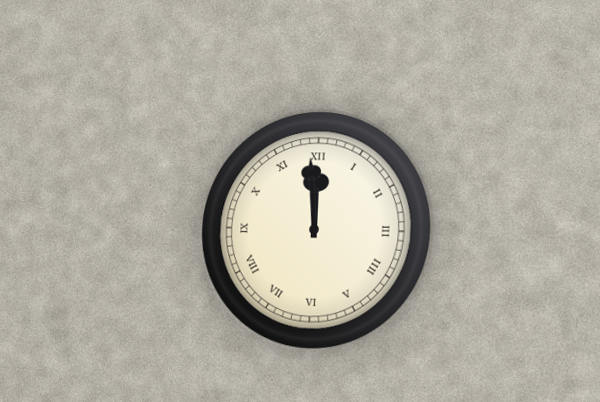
11:59
